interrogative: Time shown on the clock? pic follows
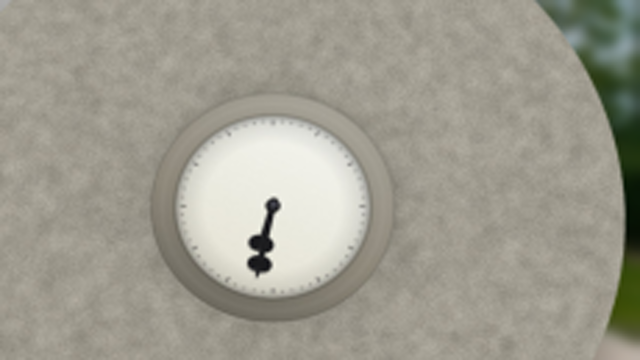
6:32
